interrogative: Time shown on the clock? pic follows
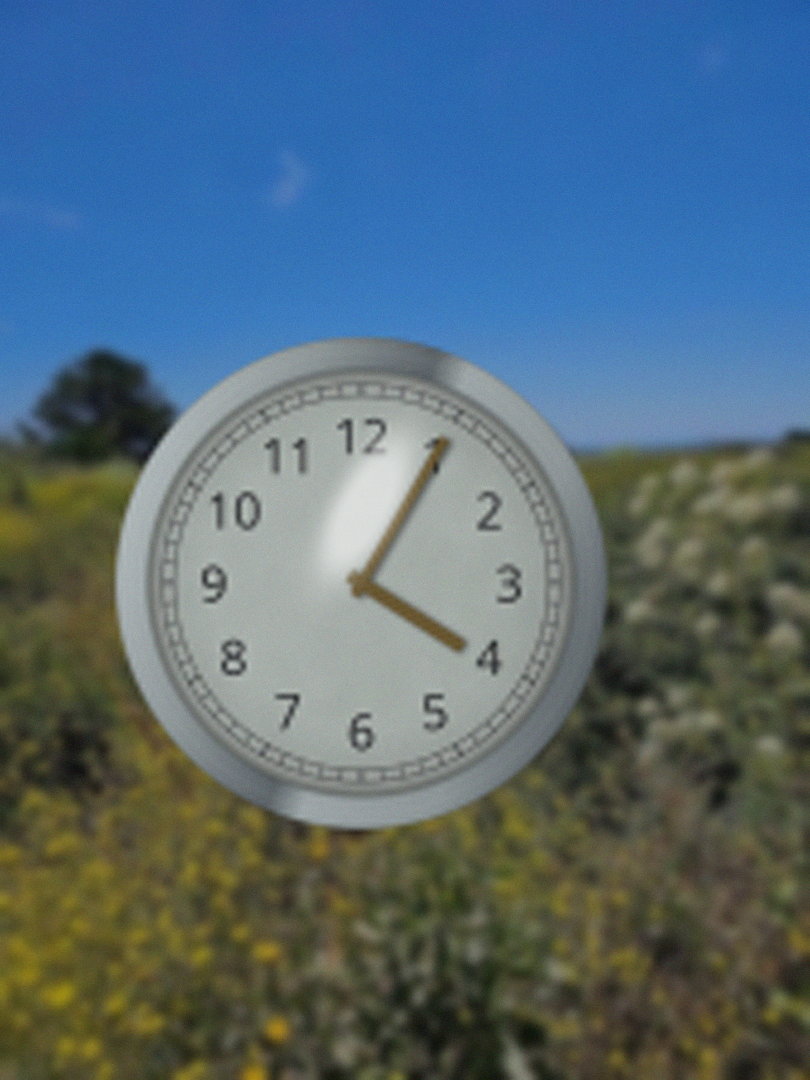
4:05
